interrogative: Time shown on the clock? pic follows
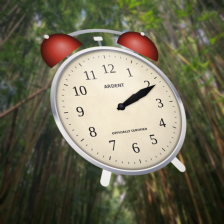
2:11
